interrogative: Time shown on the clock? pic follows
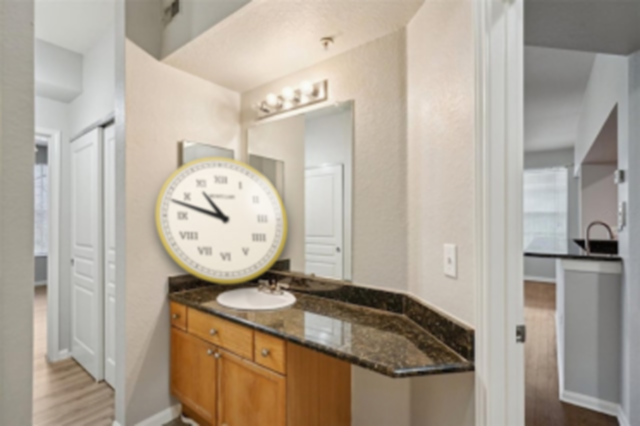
10:48
